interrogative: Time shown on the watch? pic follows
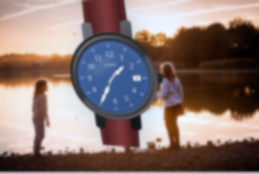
1:35
